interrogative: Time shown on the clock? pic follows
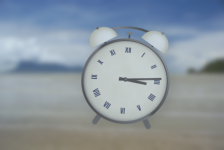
3:14
